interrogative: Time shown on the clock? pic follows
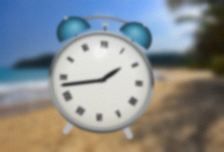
1:43
